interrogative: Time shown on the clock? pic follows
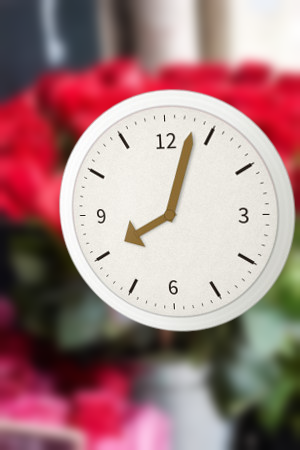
8:03
